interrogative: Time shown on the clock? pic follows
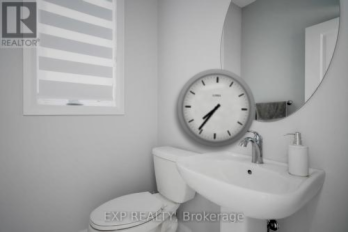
7:36
